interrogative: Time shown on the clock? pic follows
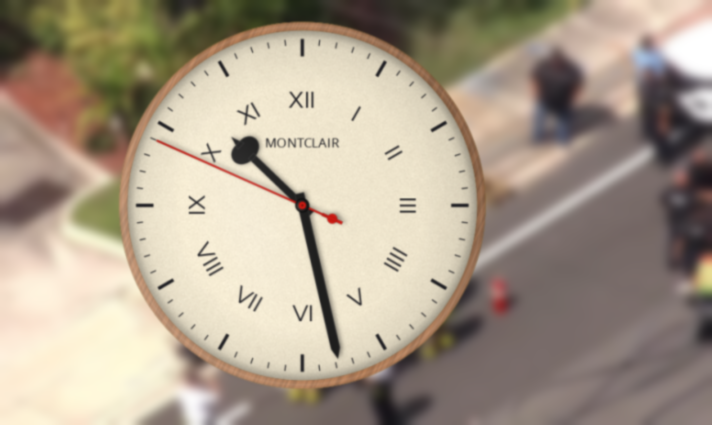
10:27:49
